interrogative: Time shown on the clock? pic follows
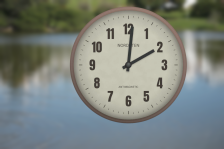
2:01
